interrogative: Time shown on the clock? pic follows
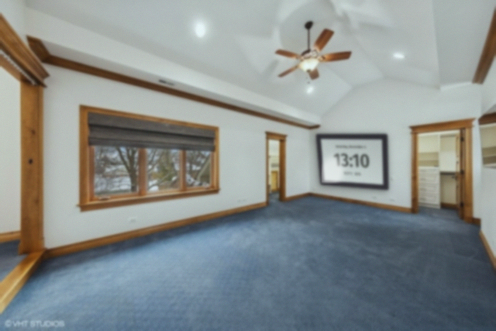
13:10
